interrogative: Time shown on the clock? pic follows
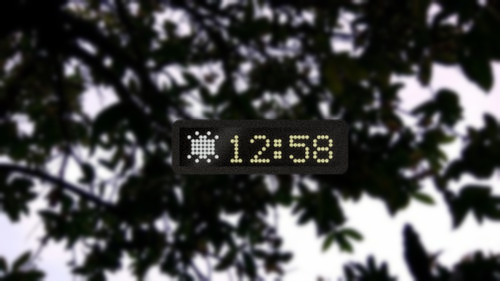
12:58
